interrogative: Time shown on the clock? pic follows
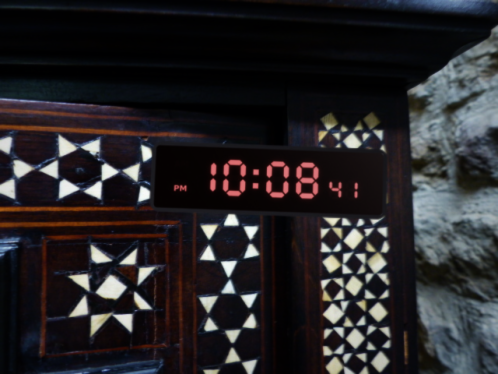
10:08:41
